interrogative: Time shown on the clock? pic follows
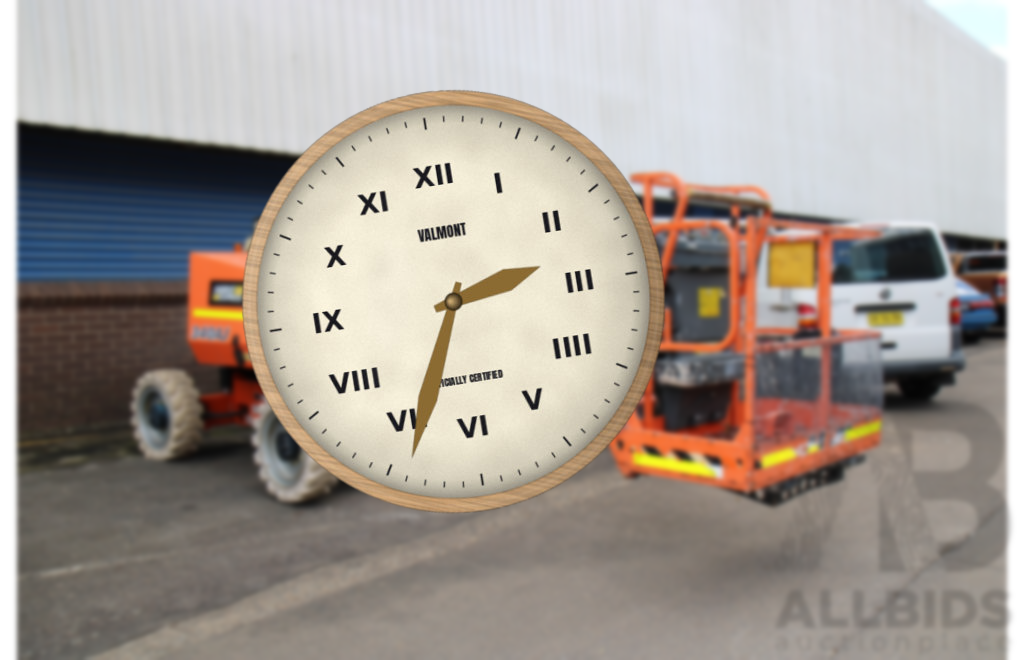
2:34
